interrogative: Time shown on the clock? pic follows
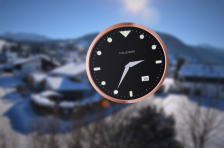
2:35
